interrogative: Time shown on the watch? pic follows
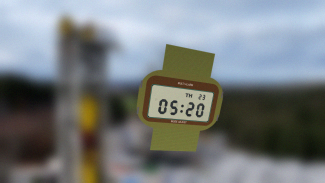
5:20
